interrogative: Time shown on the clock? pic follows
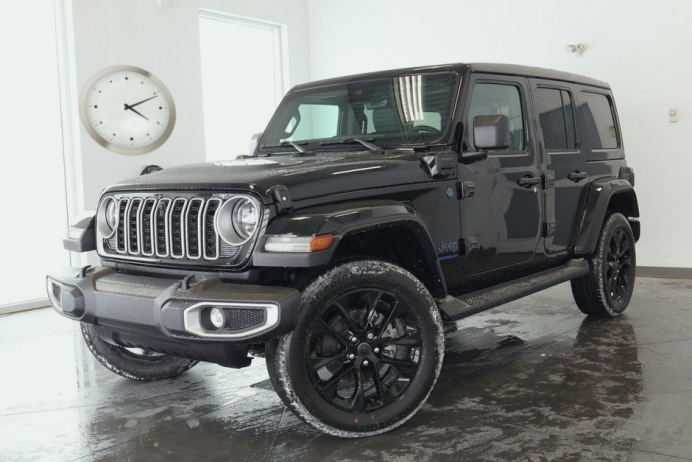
4:11
